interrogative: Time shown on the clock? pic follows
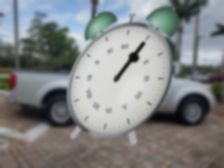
1:05
